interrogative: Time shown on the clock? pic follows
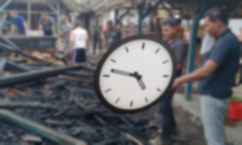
4:47
